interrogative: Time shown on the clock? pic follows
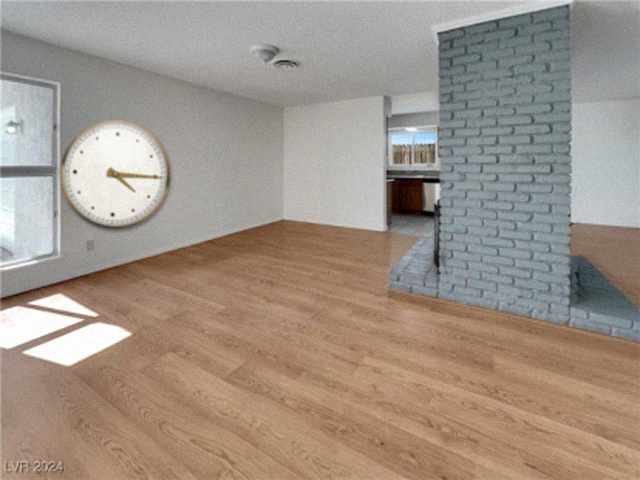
4:15
